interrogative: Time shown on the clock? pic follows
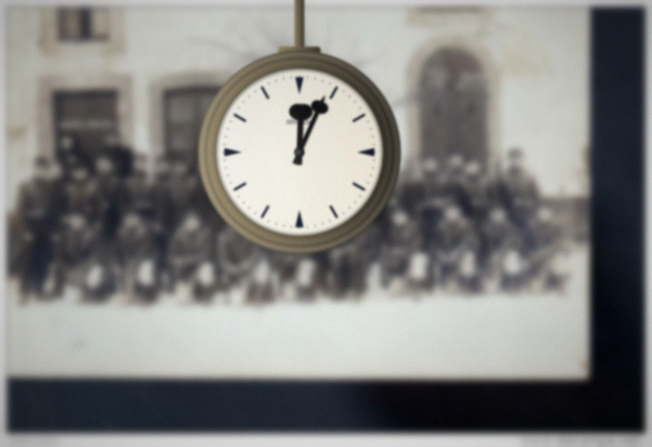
12:04
